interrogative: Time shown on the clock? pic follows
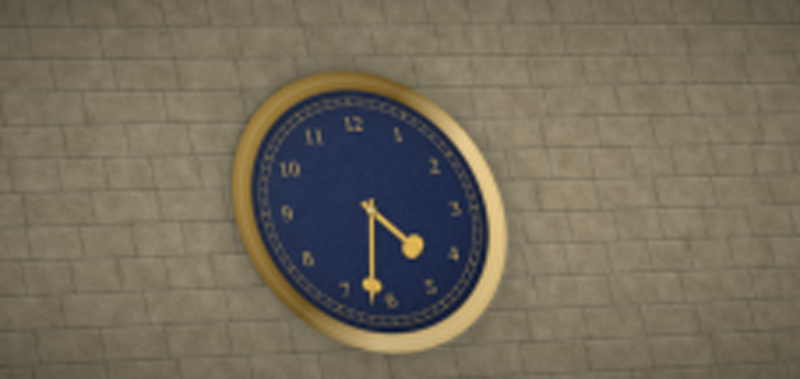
4:32
